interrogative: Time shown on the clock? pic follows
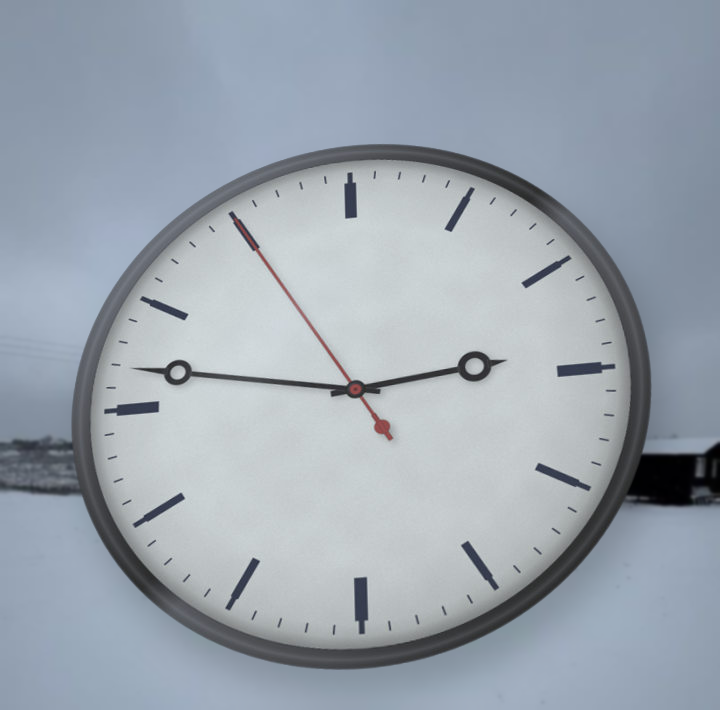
2:46:55
